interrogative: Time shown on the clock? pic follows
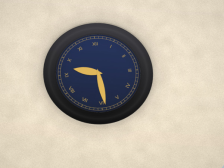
9:29
